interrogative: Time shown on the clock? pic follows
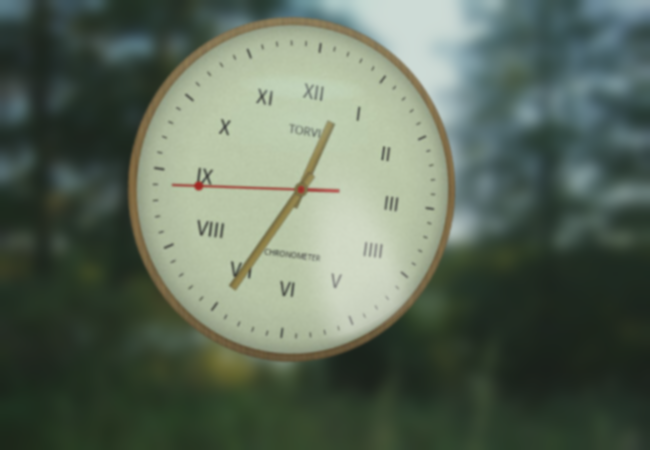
12:34:44
